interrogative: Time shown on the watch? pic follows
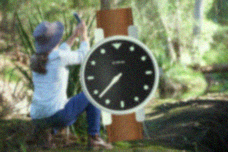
7:38
